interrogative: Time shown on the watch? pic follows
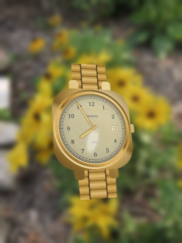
7:55
